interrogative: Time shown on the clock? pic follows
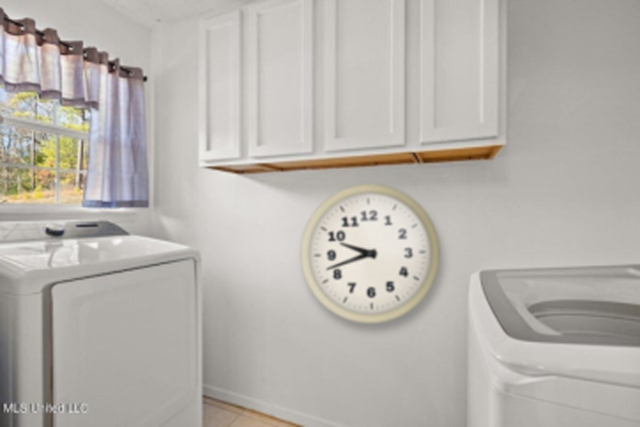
9:42
